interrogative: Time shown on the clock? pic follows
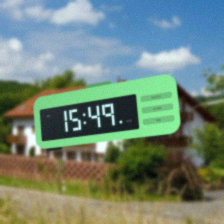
15:49
